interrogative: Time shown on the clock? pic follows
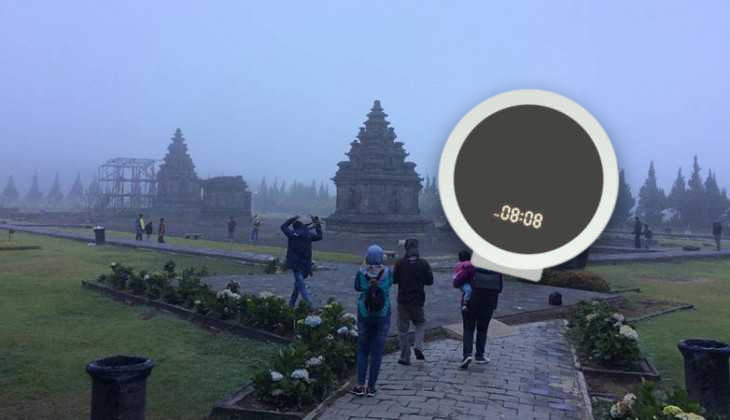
8:08
